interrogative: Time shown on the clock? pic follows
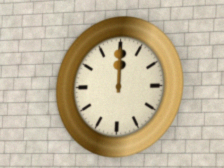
12:00
